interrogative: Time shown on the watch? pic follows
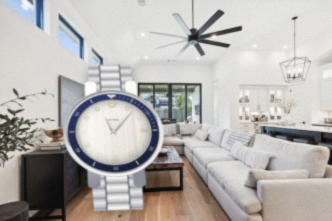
11:07
